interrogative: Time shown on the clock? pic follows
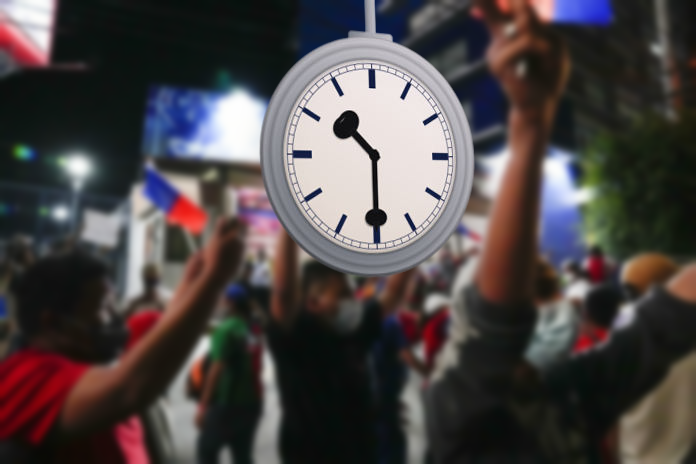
10:30
